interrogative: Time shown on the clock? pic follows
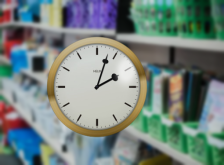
2:03
